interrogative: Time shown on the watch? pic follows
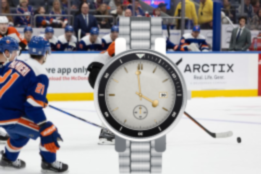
3:59
